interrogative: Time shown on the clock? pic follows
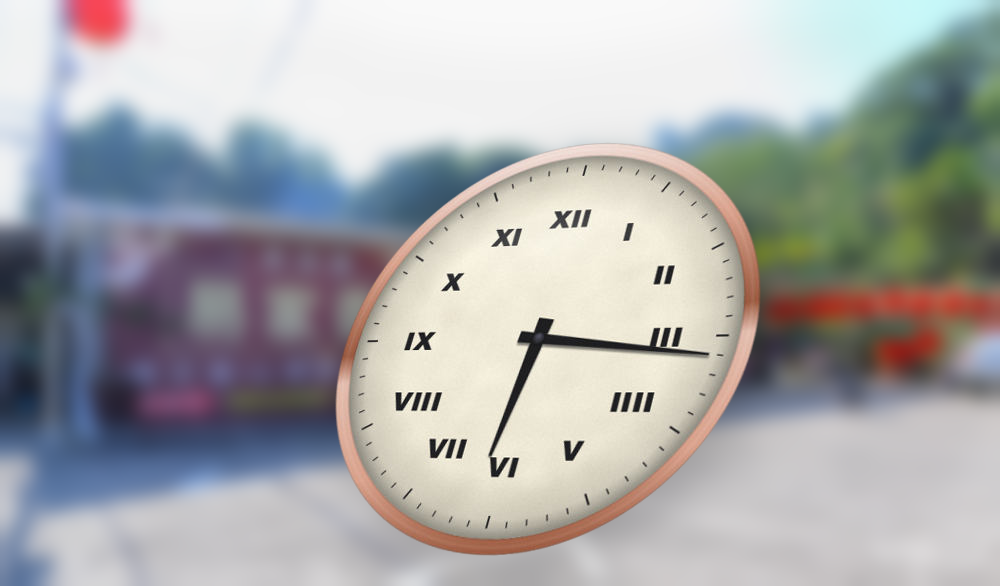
6:16
